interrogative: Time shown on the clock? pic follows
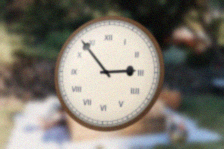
2:53
